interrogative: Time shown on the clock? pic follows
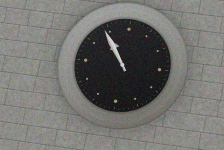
10:54
